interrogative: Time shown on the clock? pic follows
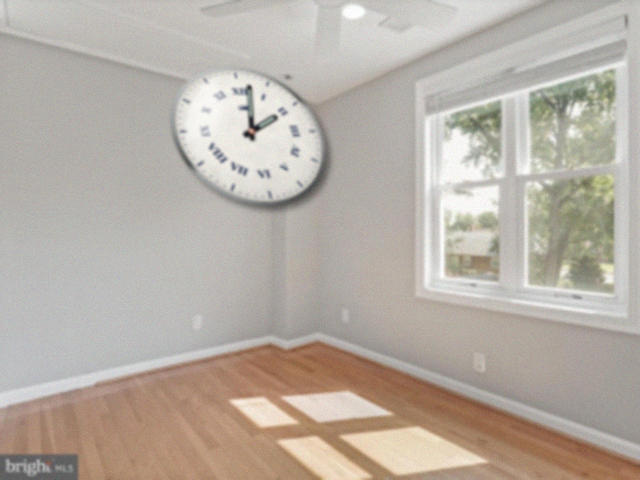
2:02
